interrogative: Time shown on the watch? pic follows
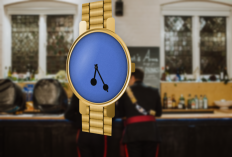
6:25
